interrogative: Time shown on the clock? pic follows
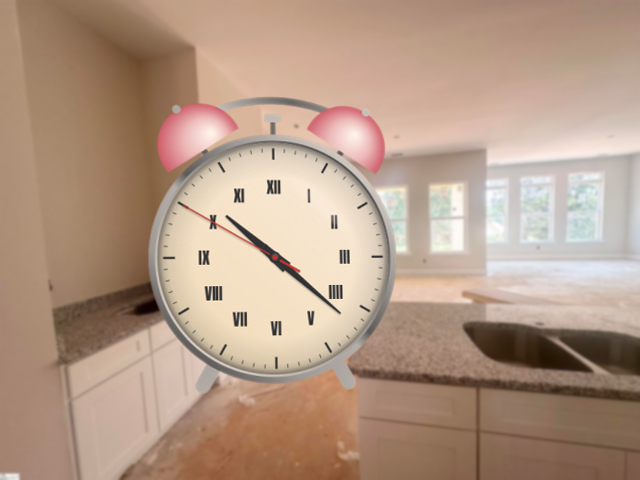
10:21:50
